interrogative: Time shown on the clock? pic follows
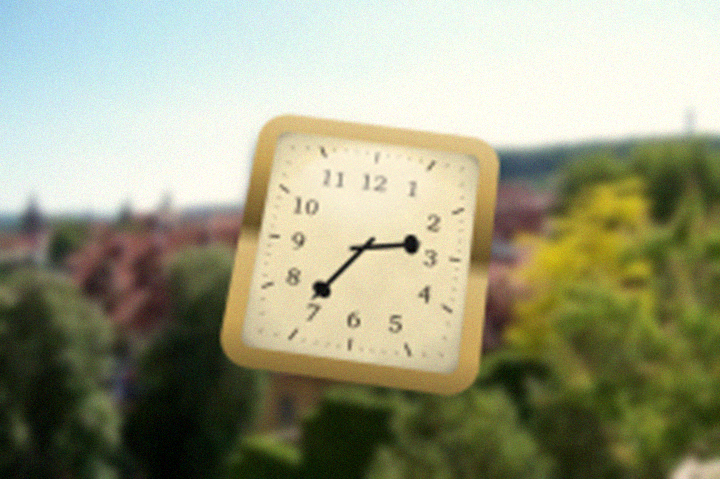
2:36
